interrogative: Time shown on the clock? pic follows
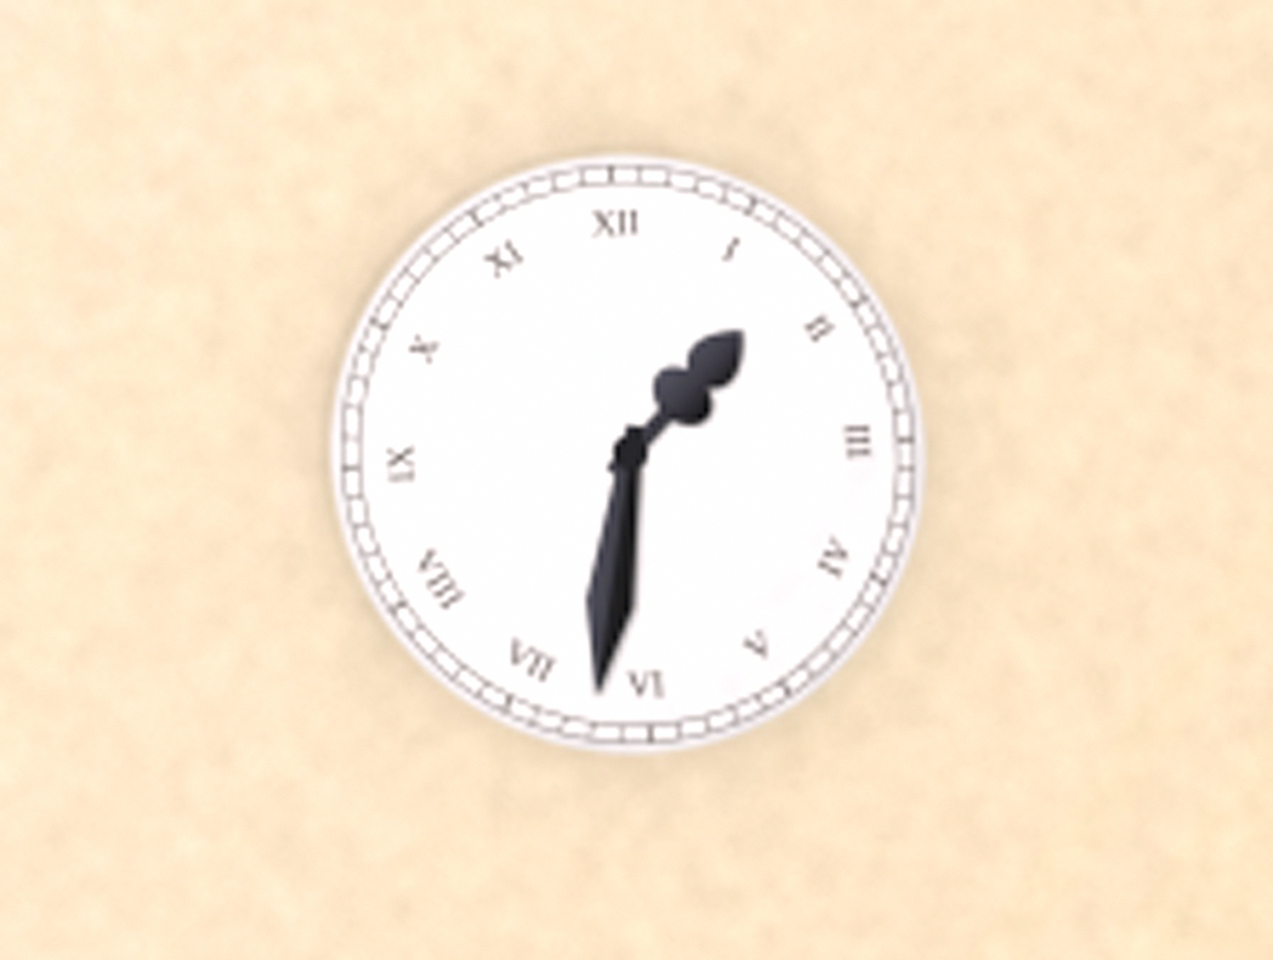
1:32
